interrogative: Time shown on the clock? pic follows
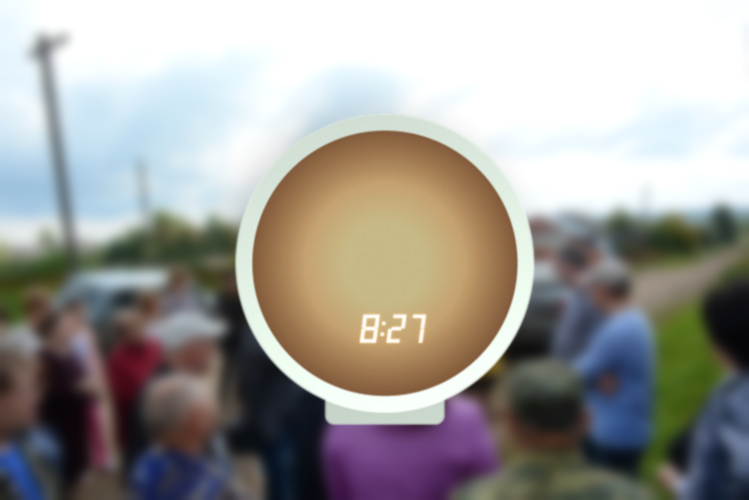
8:27
